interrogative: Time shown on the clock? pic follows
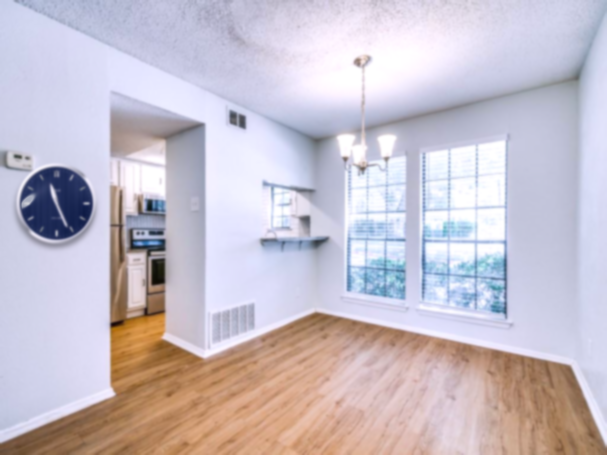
11:26
